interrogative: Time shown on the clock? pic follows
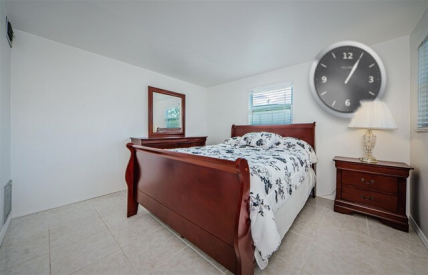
1:05
